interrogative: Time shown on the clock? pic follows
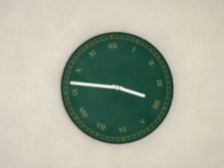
3:47
